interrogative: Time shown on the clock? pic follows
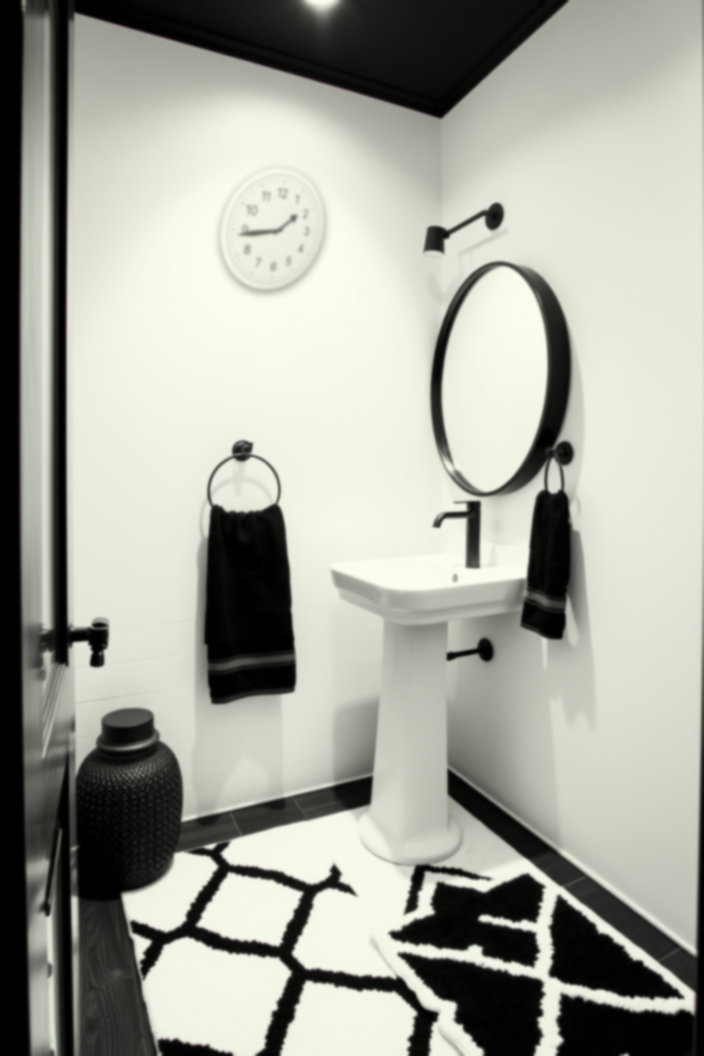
1:44
